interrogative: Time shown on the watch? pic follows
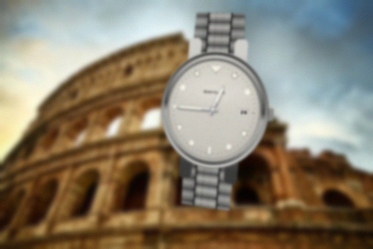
12:45
